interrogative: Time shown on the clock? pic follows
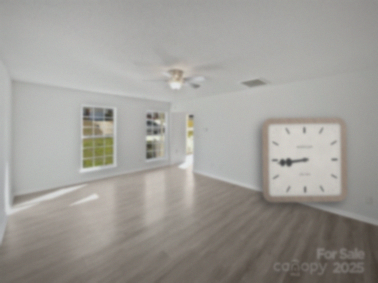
8:44
